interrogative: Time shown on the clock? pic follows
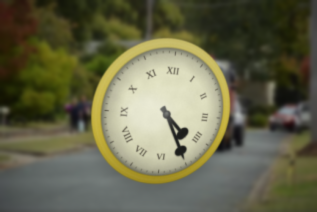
4:25
